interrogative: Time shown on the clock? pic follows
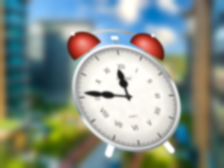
11:46
